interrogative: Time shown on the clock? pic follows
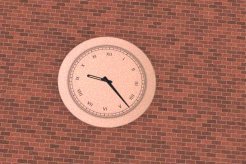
9:23
